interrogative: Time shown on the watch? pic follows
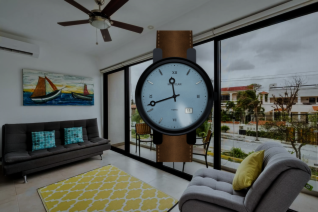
11:42
